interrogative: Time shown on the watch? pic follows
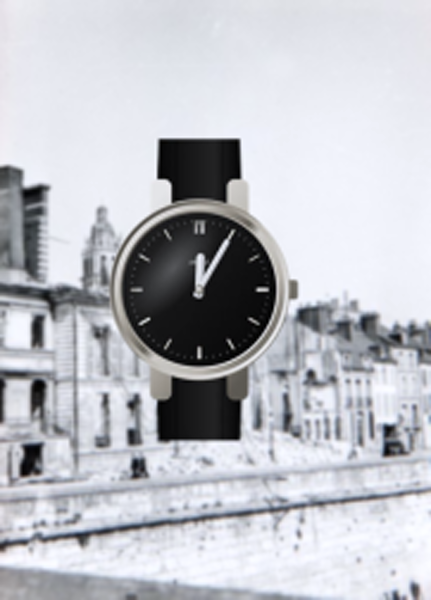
12:05
